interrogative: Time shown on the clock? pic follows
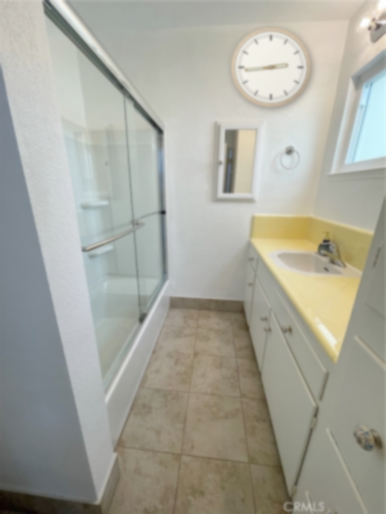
2:44
